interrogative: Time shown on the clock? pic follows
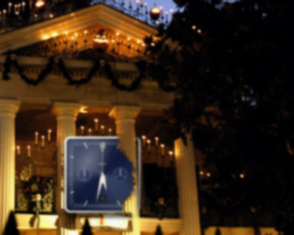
5:32
